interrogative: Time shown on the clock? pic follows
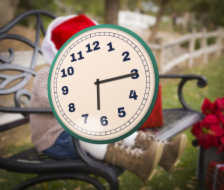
6:15
